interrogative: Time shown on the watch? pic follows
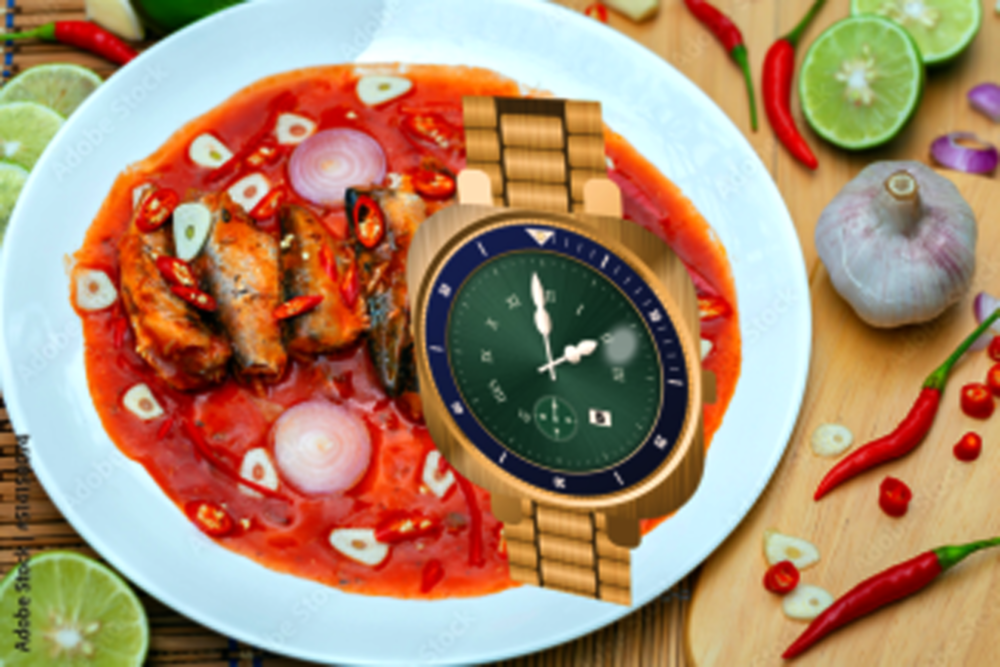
1:59
